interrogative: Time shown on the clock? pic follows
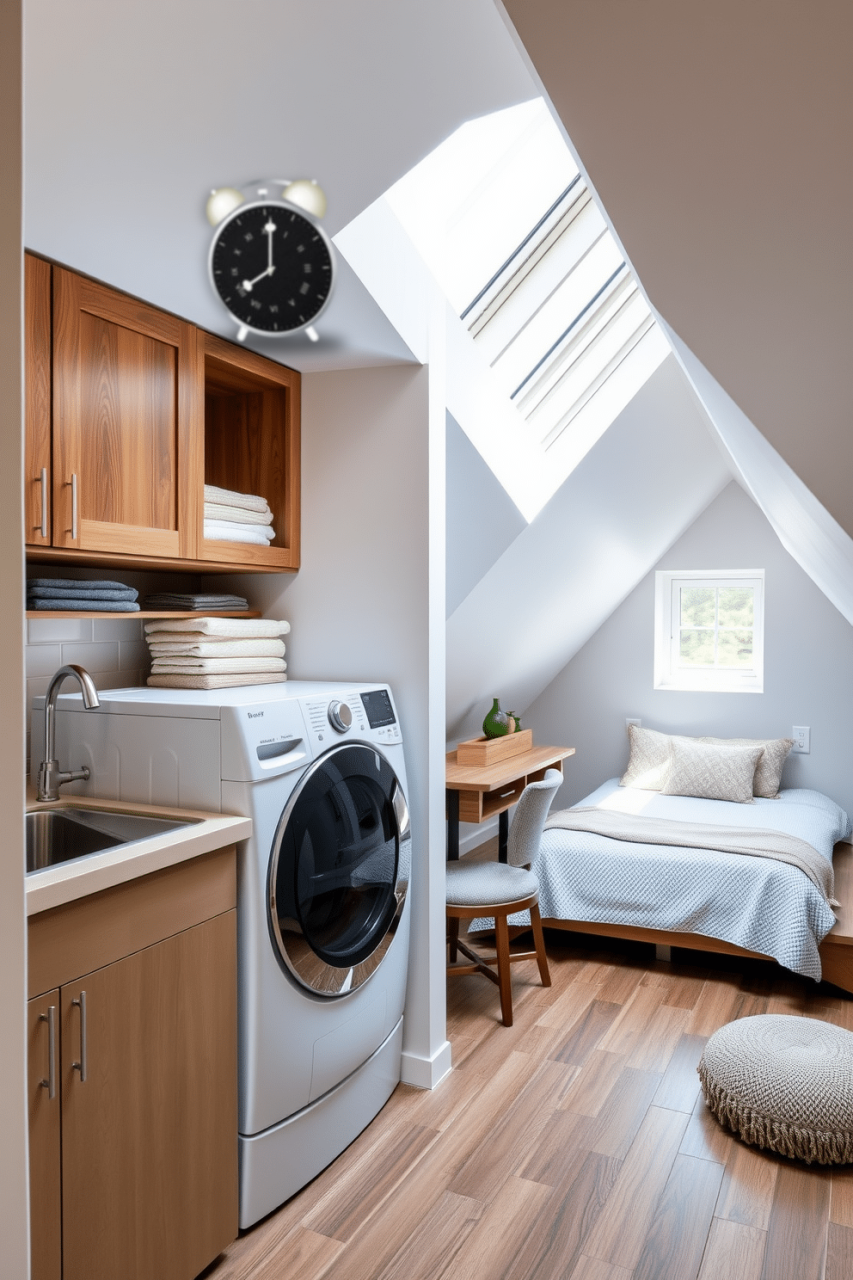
8:01
